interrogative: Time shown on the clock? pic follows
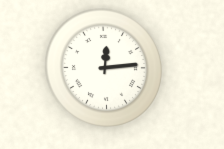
12:14
